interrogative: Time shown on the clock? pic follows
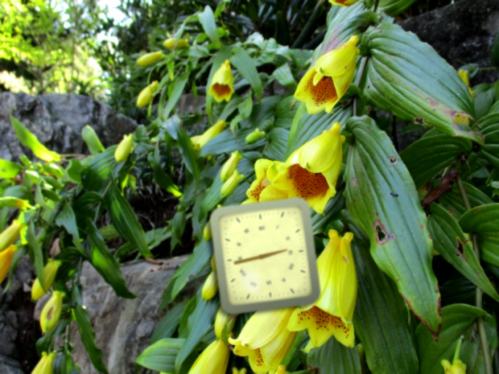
2:44
